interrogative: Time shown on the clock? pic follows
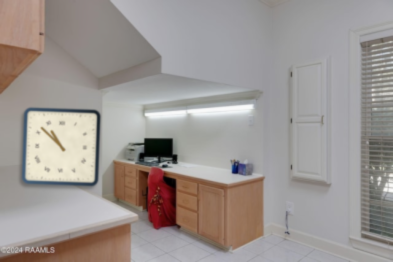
10:52
